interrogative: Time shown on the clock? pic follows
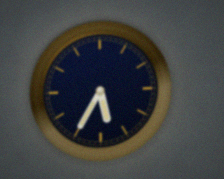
5:35
